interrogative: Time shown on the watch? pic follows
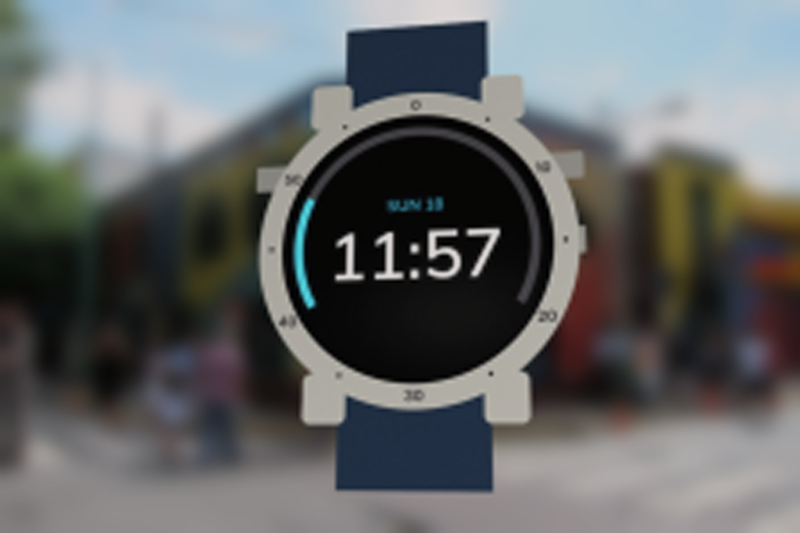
11:57
